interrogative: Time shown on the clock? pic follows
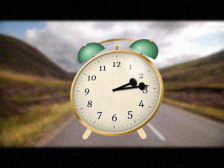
2:14
